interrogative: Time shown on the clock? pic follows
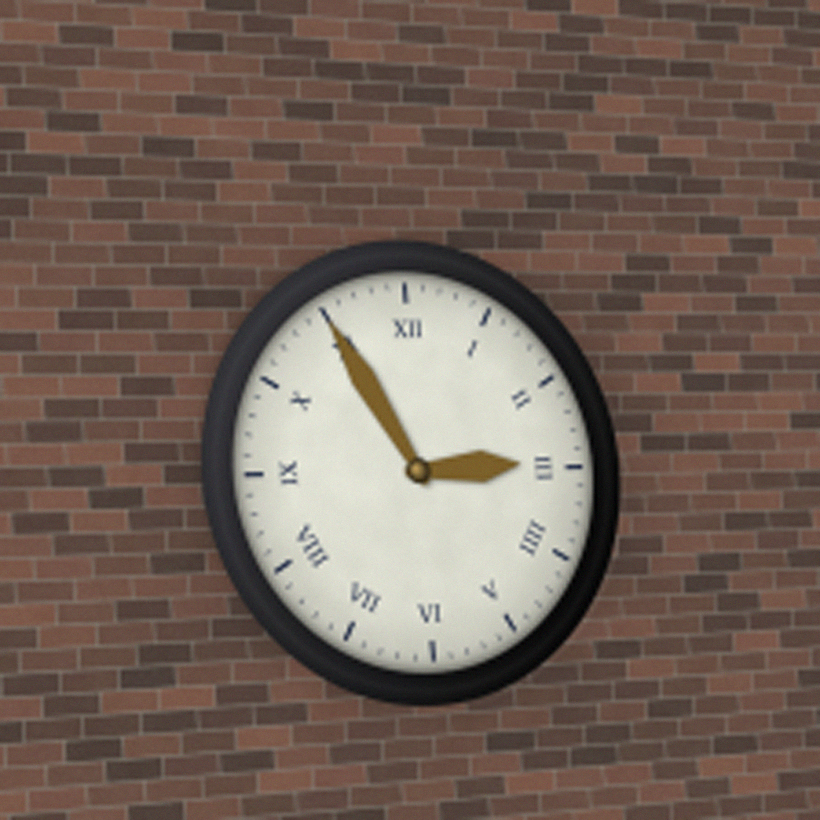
2:55
